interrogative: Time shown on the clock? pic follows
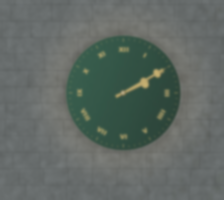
2:10
